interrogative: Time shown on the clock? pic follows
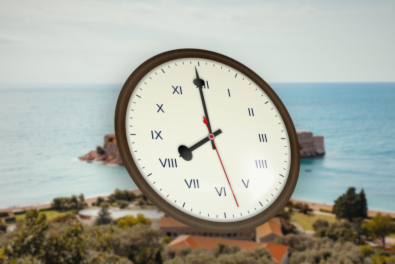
7:59:28
